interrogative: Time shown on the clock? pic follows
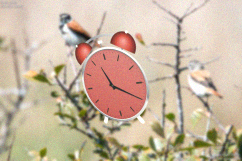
11:20
